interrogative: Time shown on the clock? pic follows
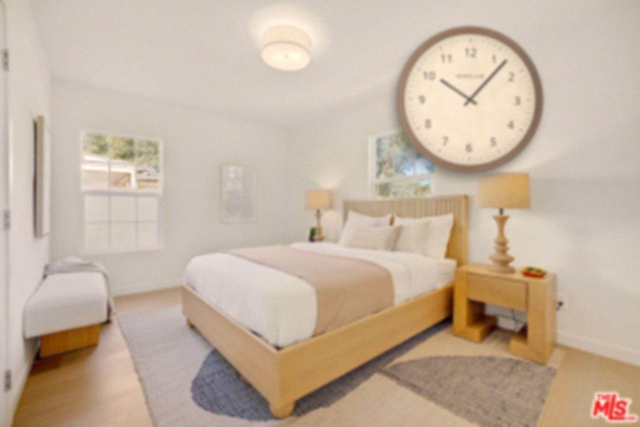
10:07
